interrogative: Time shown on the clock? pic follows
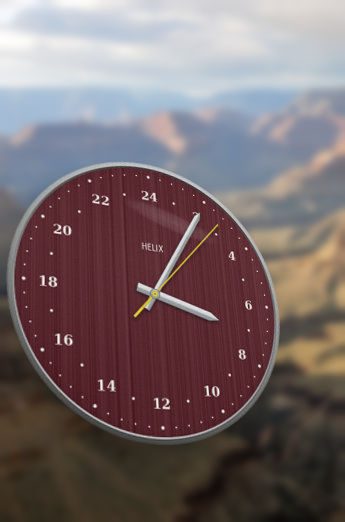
7:05:07
